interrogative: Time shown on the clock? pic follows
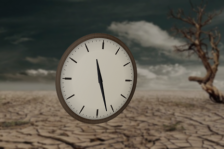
11:27
